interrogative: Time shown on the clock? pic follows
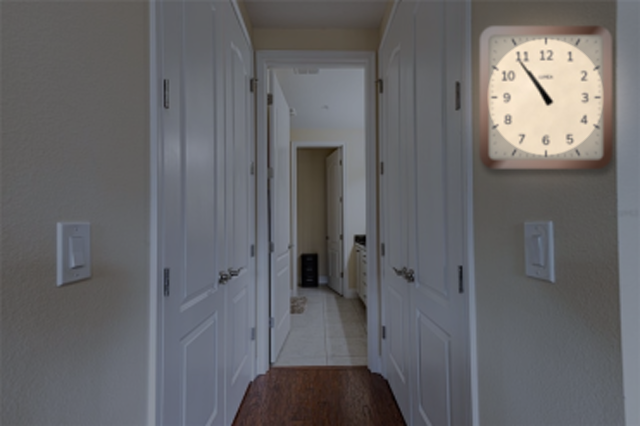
10:54
